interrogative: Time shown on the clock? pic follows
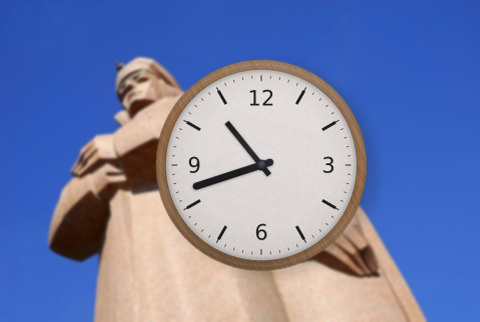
10:42
